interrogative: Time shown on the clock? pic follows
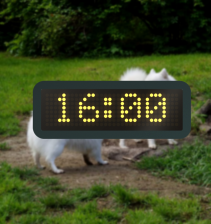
16:00
